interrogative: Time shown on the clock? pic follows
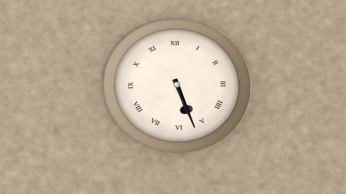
5:27
